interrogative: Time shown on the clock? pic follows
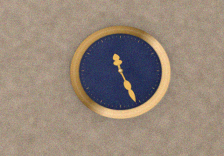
11:26
